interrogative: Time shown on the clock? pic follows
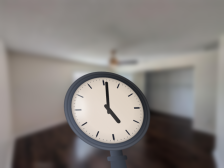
5:01
